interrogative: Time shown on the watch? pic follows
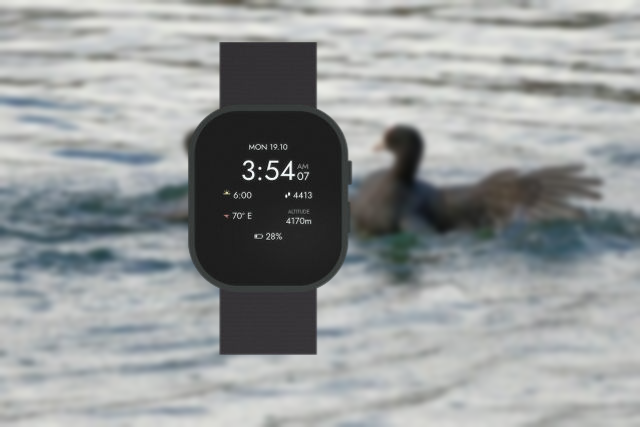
3:54:07
